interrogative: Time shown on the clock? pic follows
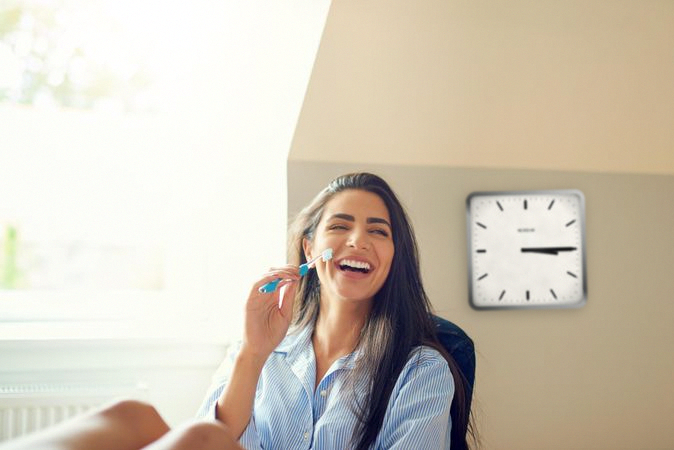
3:15
